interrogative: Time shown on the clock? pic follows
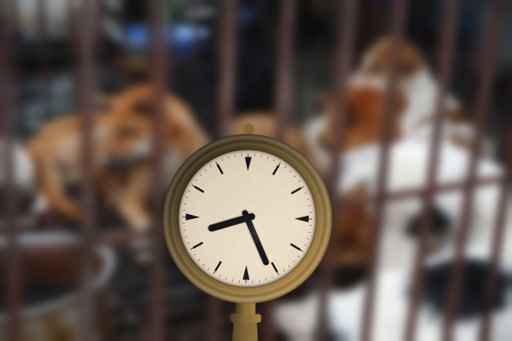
8:26
